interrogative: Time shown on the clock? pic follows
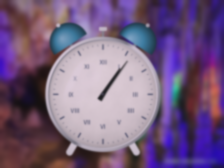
1:06
